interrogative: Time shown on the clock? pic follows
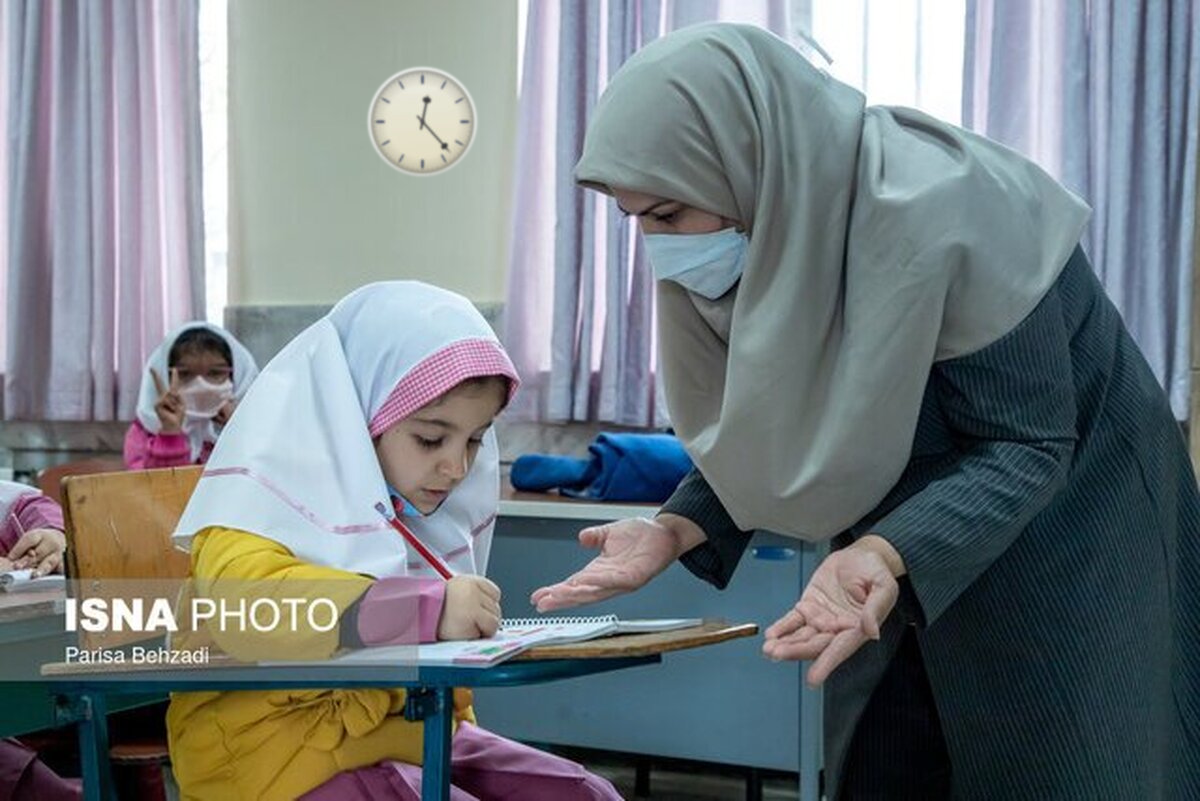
12:23
